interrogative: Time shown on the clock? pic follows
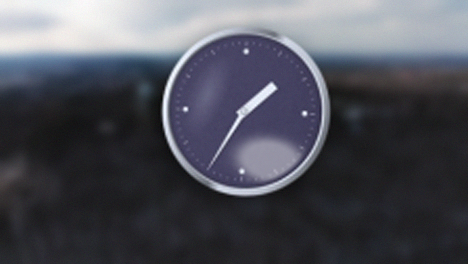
1:35
